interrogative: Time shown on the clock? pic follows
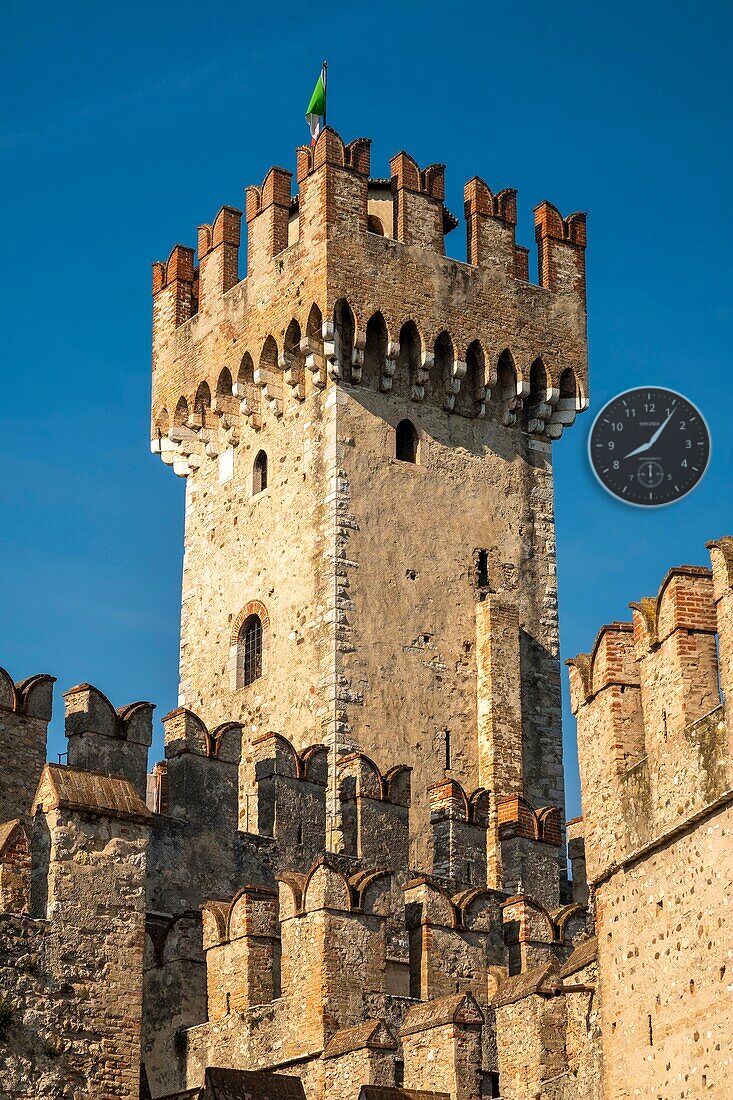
8:06
